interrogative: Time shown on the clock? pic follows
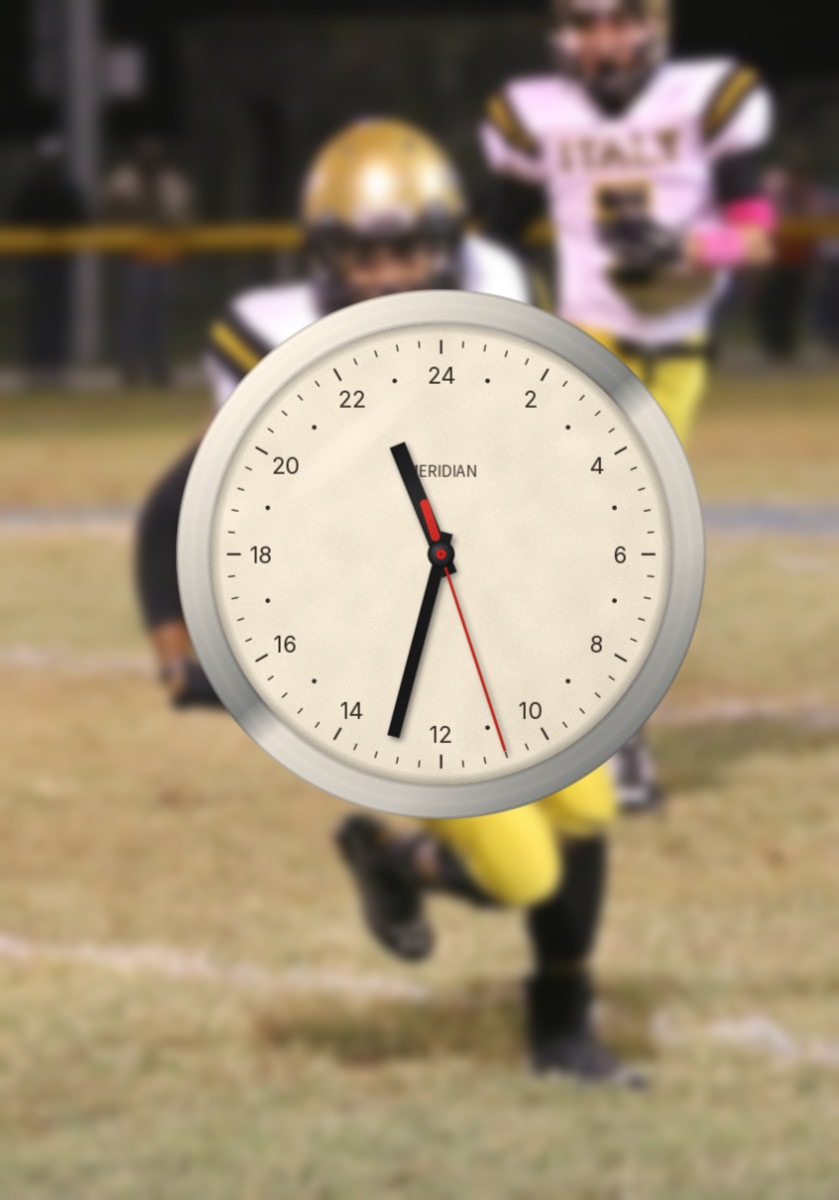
22:32:27
